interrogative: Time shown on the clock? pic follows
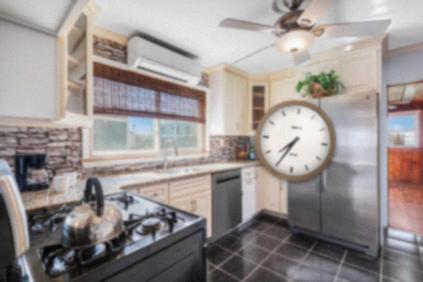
7:35
